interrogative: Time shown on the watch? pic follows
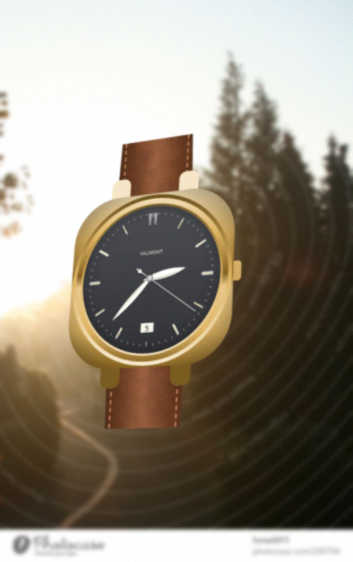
2:37:21
